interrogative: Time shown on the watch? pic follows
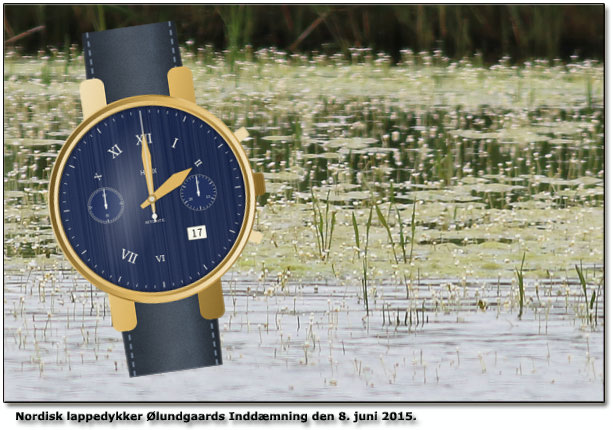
2:00
